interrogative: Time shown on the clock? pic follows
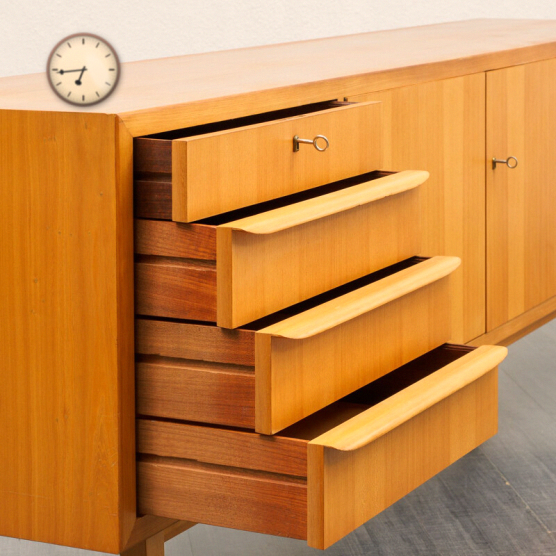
6:44
